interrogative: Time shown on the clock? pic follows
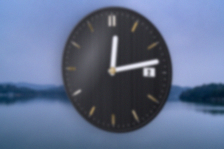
12:13
